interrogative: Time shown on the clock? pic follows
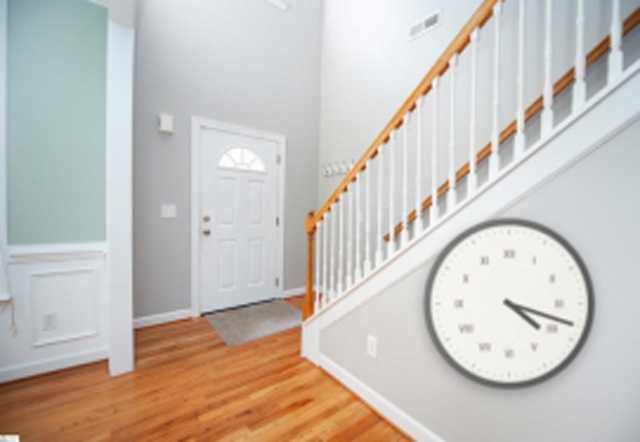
4:18
